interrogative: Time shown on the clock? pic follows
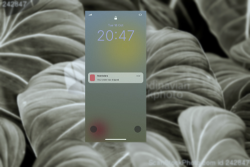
20:47
